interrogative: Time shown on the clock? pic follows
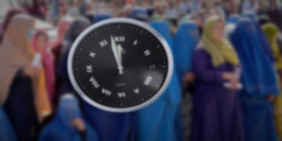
11:58
